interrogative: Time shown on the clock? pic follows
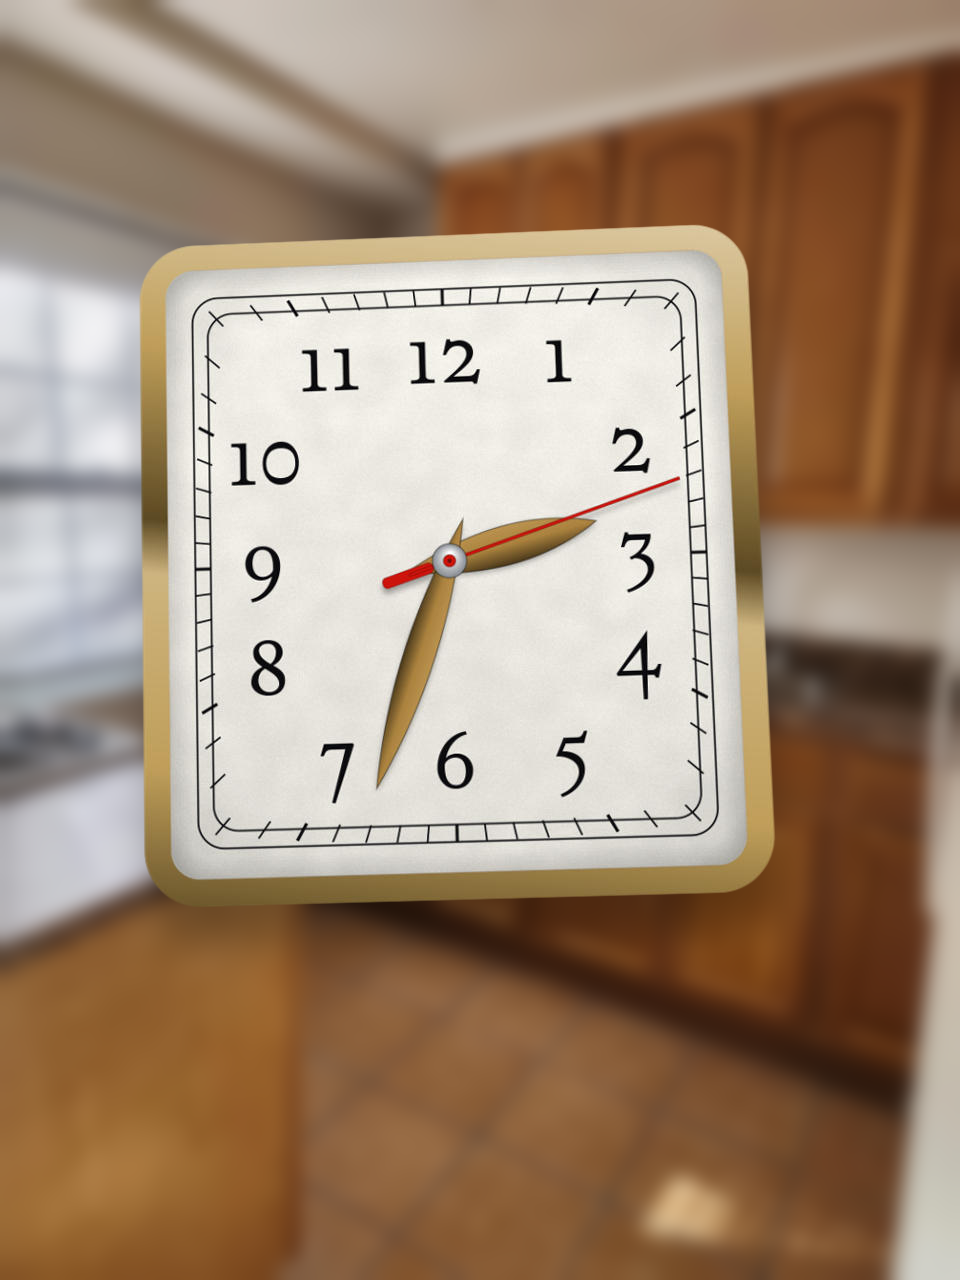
2:33:12
